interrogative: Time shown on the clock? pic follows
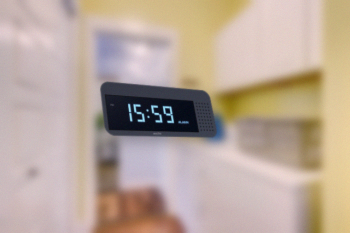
15:59
